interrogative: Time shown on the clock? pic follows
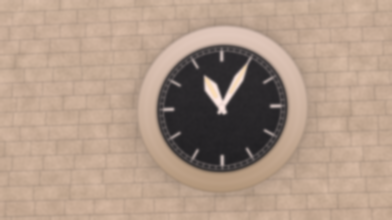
11:05
